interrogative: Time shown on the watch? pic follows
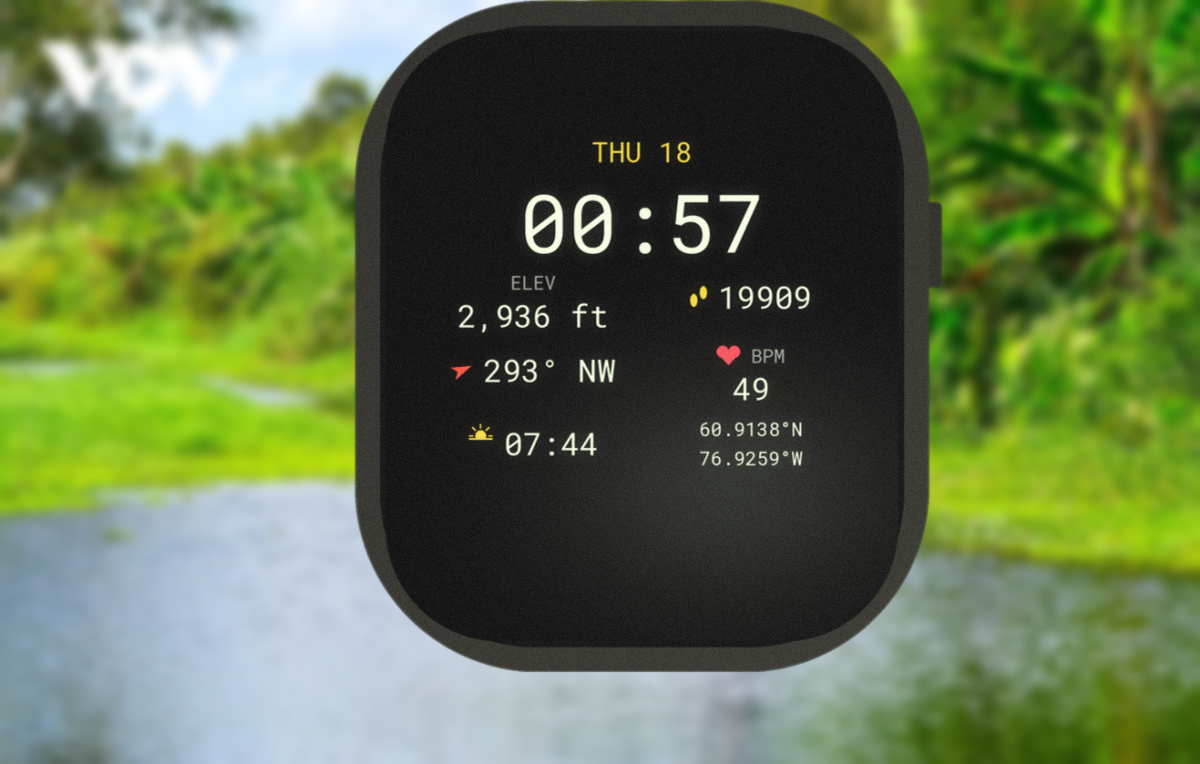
0:57
